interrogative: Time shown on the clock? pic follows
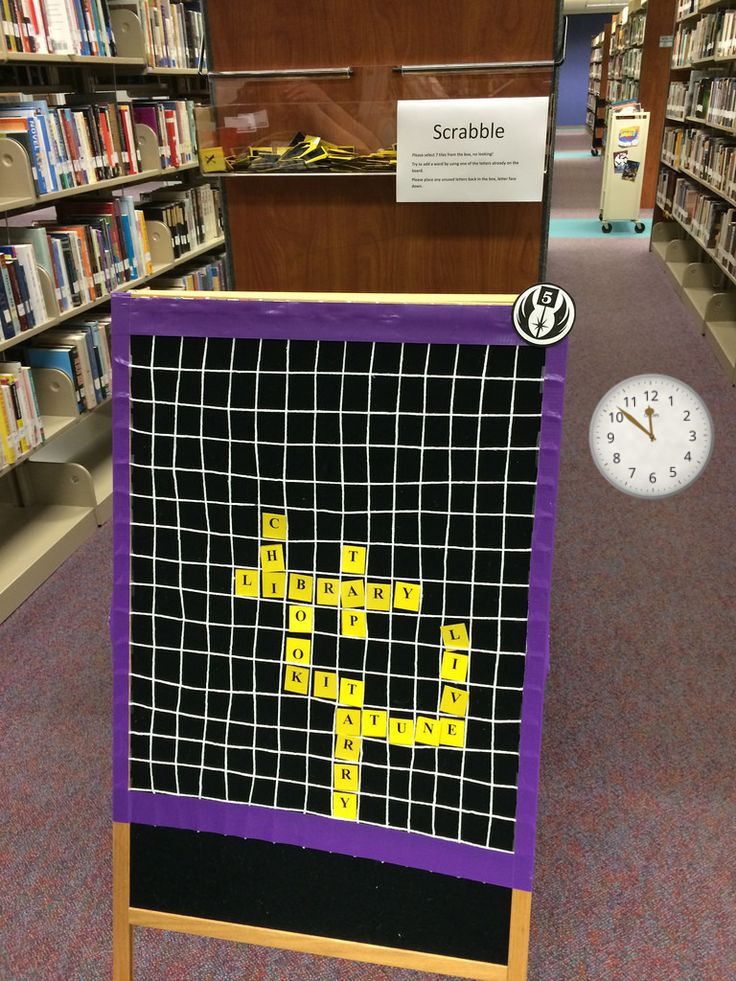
11:52
